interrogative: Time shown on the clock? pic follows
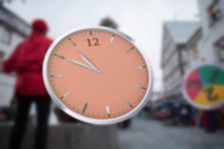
10:50
